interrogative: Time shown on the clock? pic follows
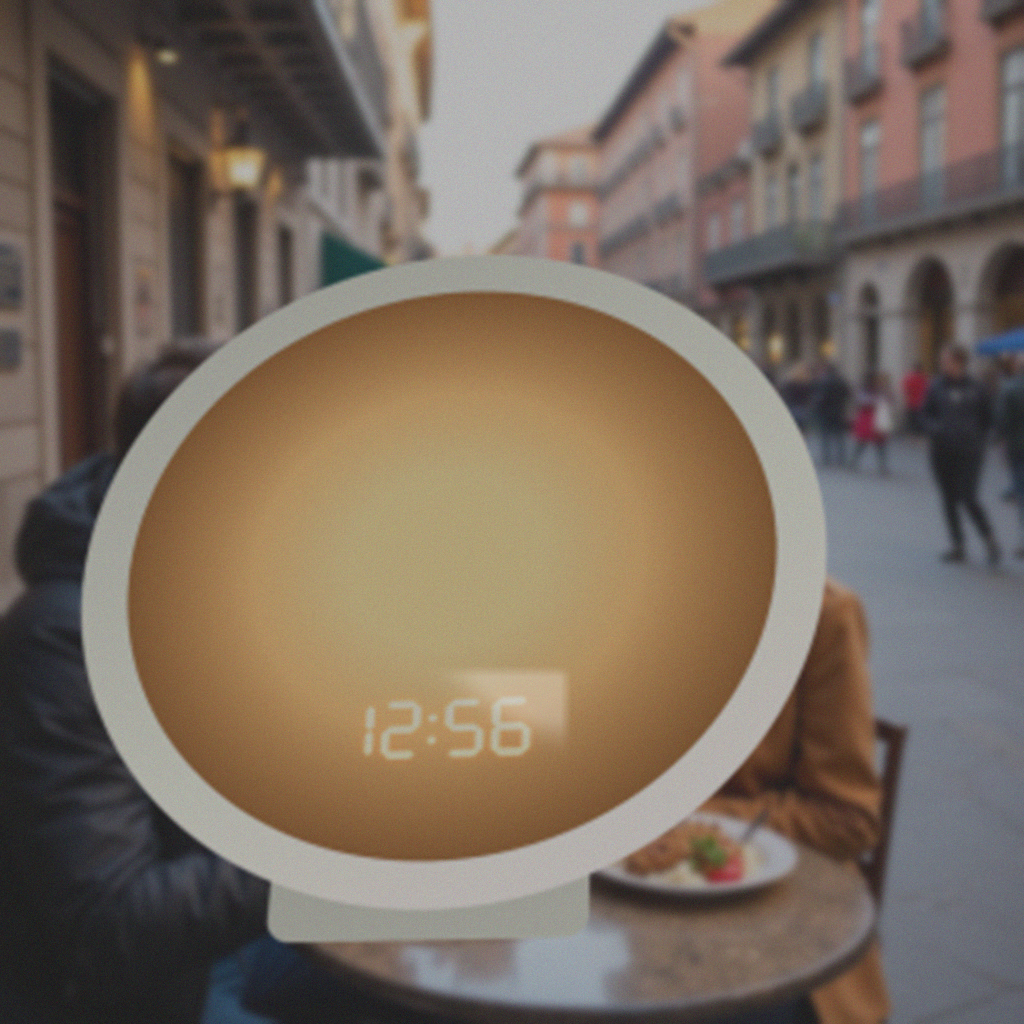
12:56
